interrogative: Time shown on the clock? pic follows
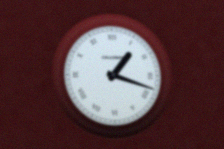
1:18
